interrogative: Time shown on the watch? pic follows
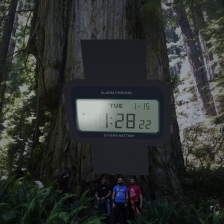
1:28:22
